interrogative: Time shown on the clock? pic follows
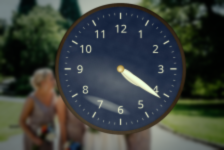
4:21
